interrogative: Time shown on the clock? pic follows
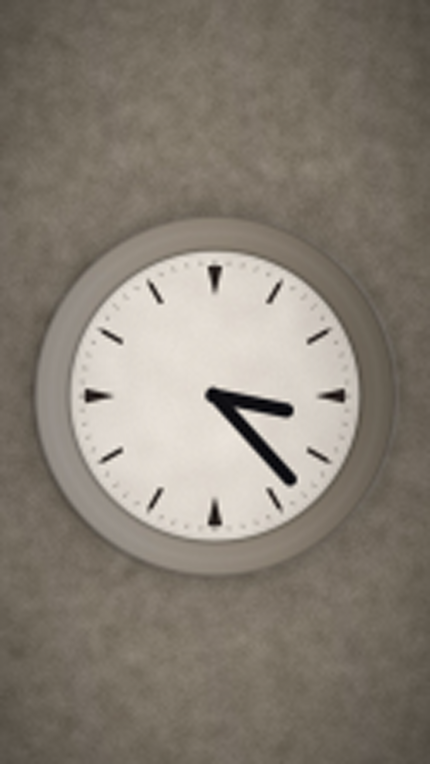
3:23
